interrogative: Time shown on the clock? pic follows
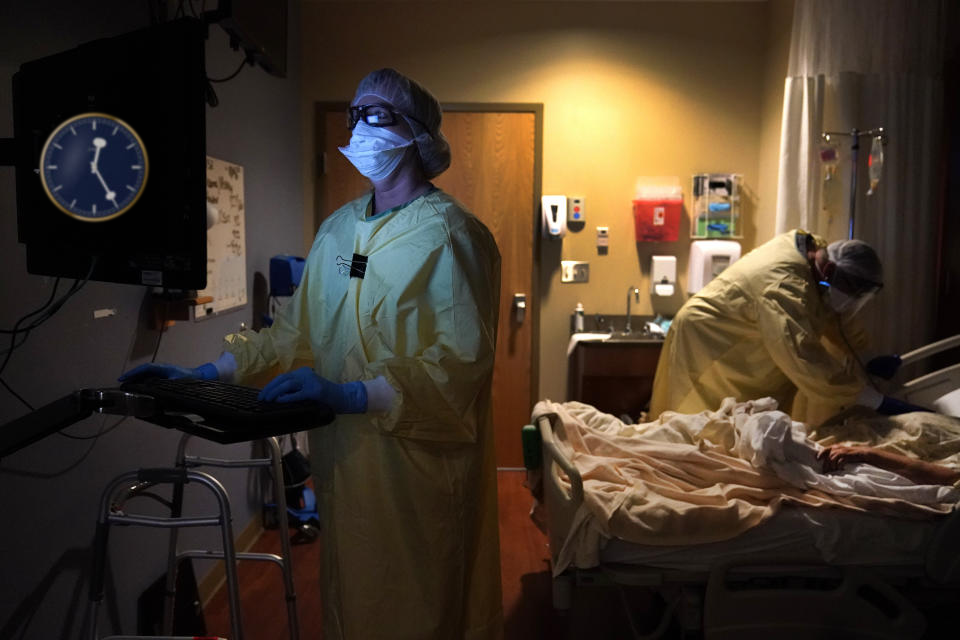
12:25
